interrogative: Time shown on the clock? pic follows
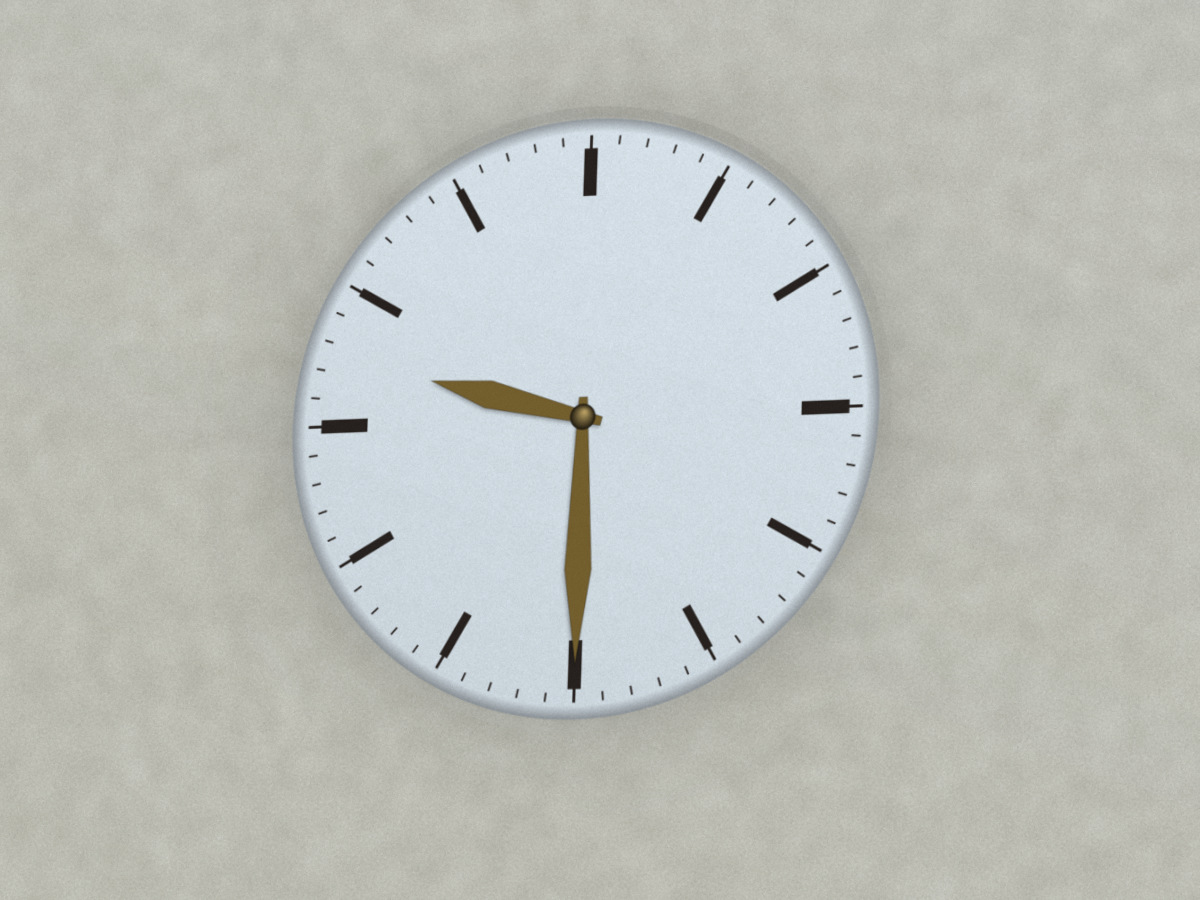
9:30
